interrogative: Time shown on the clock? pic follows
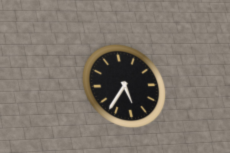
5:37
